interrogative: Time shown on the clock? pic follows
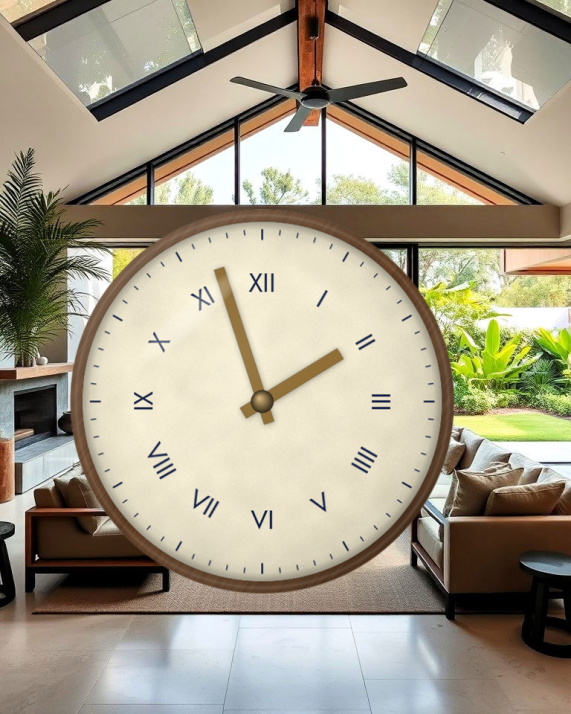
1:57
